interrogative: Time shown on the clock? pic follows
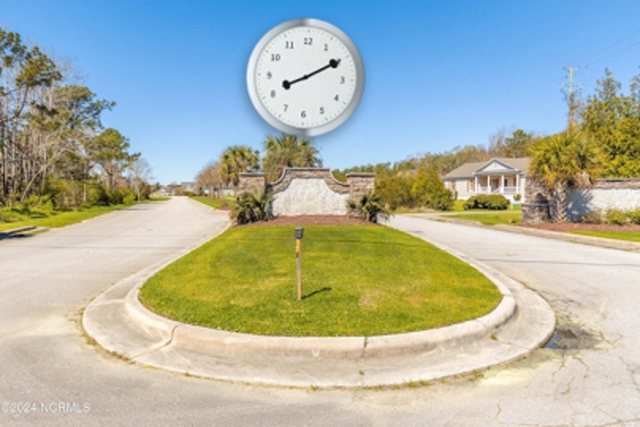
8:10
